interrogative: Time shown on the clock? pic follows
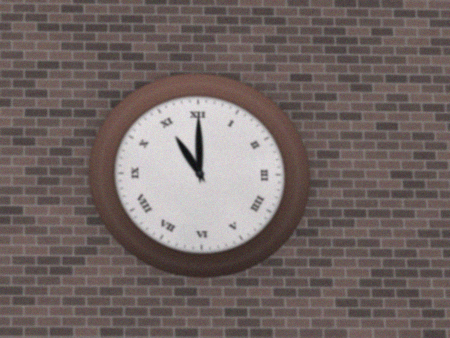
11:00
